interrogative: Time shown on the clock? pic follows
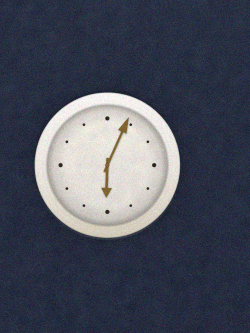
6:04
